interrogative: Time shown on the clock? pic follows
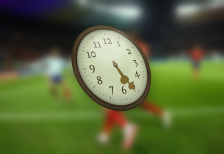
5:26
